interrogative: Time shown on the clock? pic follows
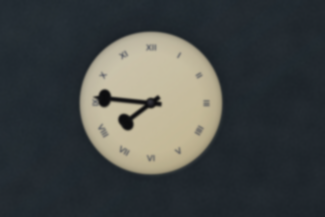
7:46
